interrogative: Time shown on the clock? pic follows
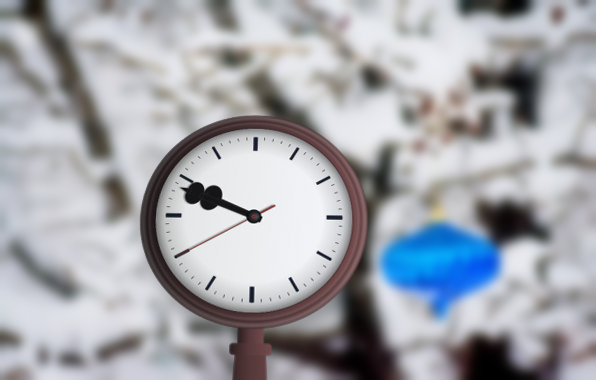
9:48:40
